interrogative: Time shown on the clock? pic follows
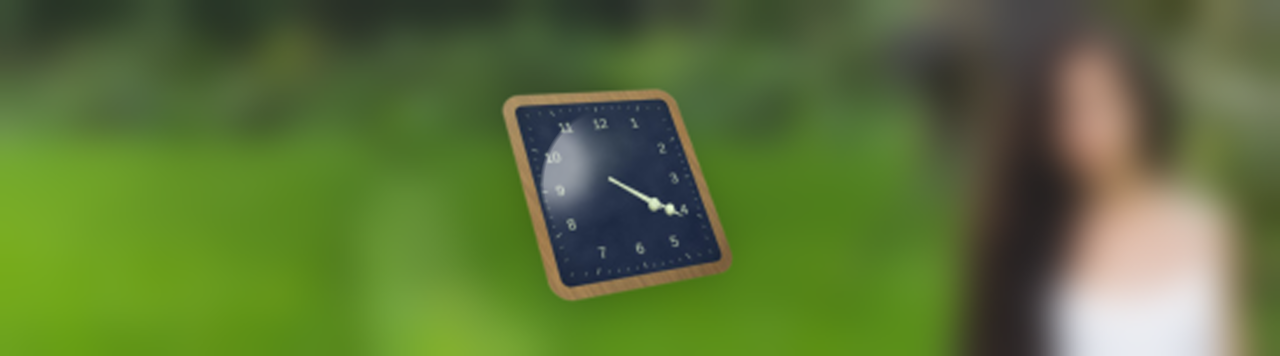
4:21
